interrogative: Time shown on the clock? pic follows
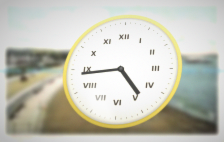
4:44
